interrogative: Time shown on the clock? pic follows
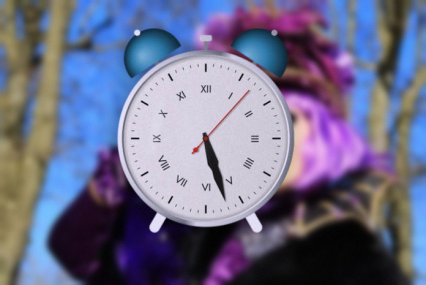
5:27:07
